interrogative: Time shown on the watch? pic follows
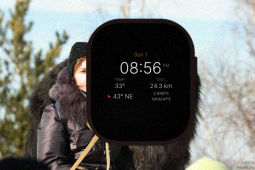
8:56
